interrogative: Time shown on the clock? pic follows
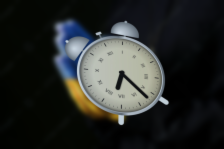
7:27
